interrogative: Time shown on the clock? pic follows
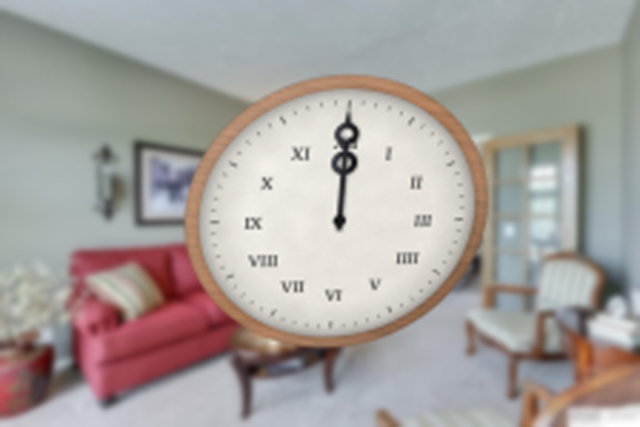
12:00
